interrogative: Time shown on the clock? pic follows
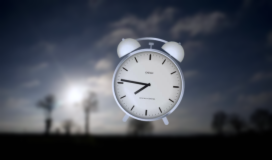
7:46
